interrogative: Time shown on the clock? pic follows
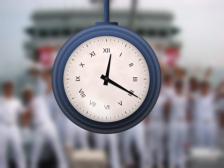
12:20
